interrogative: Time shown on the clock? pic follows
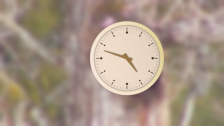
4:48
